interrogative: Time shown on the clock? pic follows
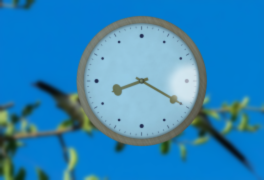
8:20
